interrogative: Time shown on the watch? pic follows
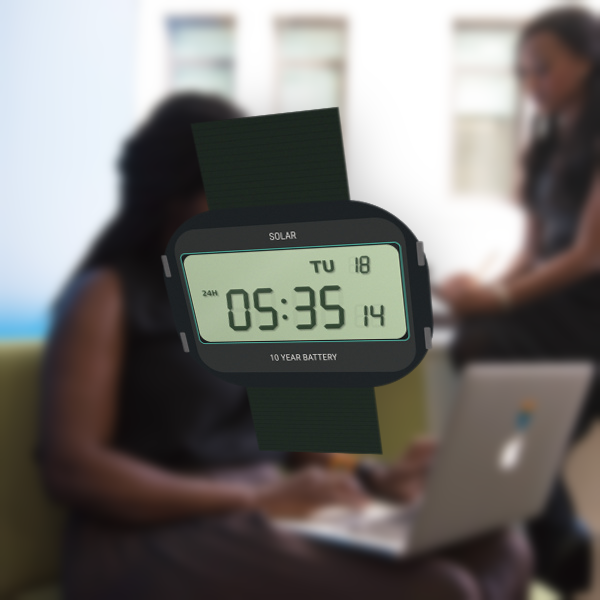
5:35:14
